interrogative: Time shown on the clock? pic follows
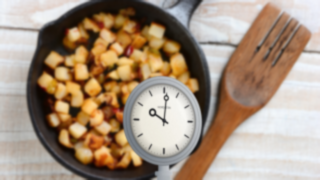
10:01
